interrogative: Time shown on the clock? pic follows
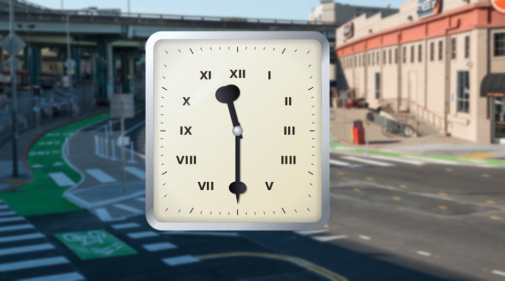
11:30
